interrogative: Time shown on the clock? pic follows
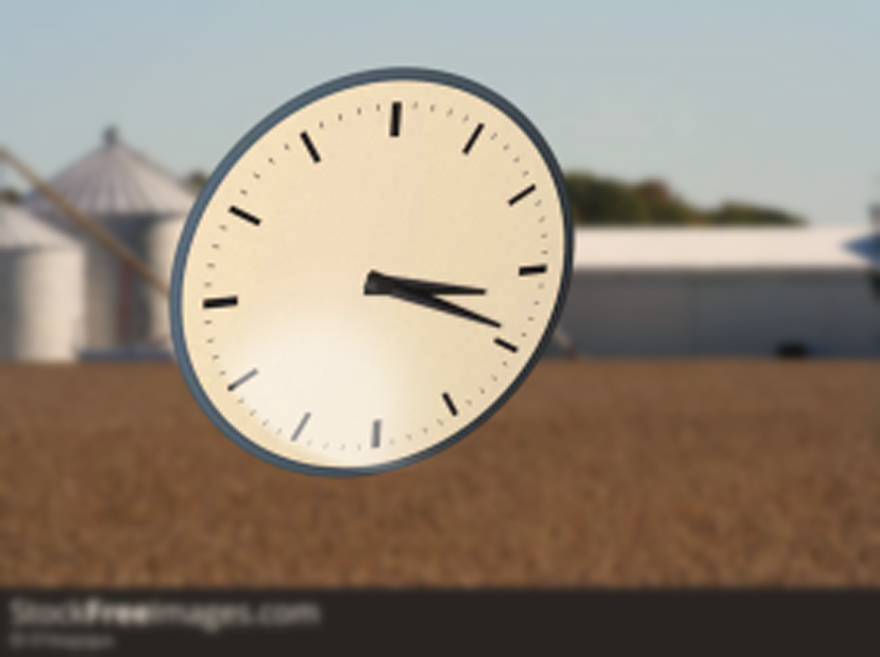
3:19
